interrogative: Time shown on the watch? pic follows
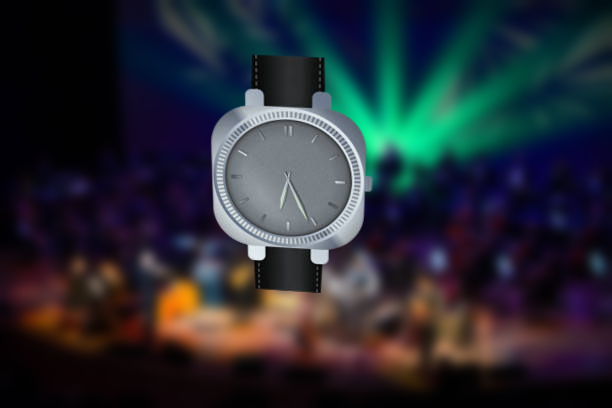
6:26
